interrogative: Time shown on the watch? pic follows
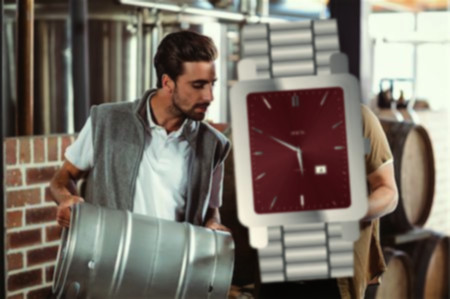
5:50
